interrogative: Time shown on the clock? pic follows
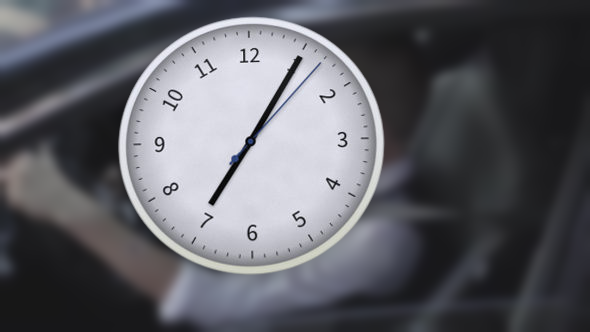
7:05:07
